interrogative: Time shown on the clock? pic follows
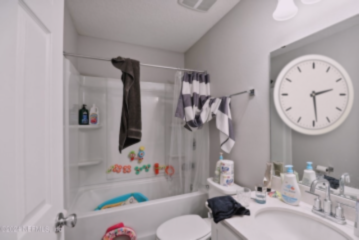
2:29
